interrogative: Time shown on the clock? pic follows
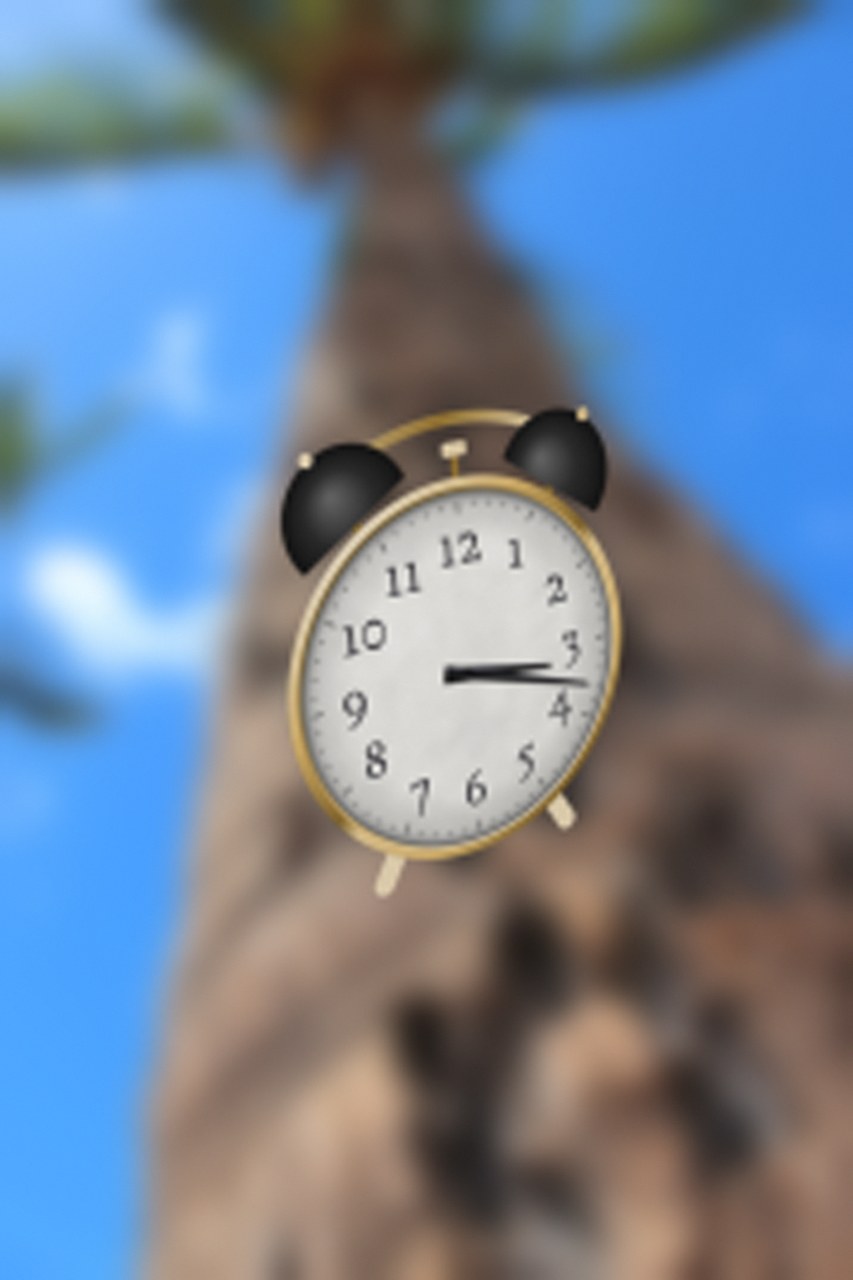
3:18
